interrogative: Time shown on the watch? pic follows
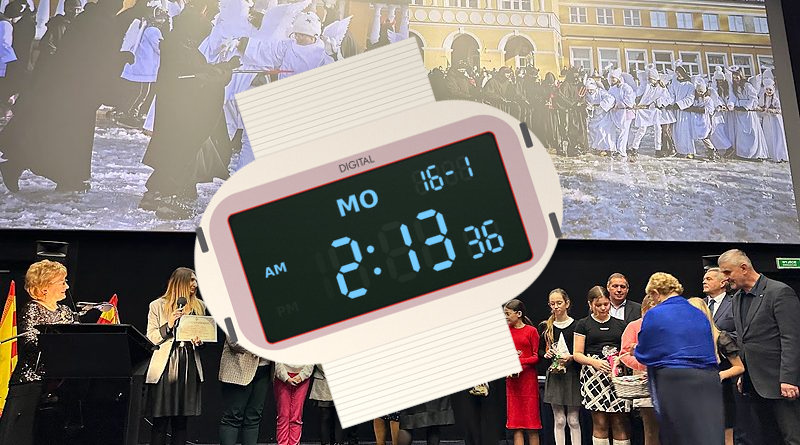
2:13:36
